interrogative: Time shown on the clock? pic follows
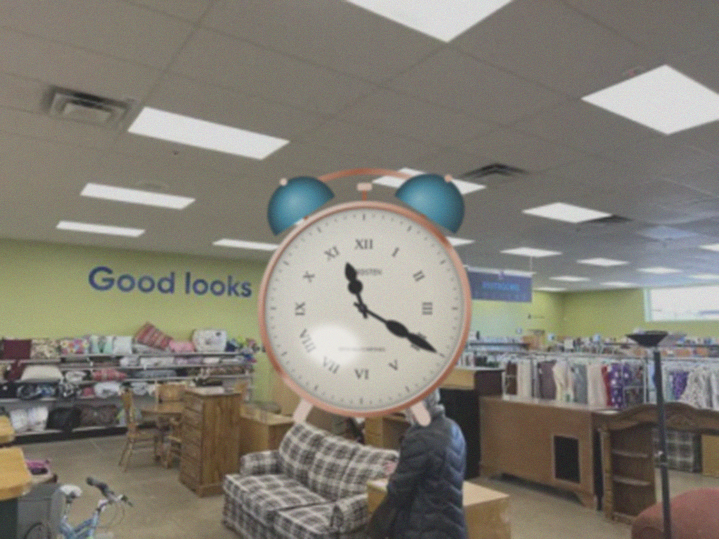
11:20
